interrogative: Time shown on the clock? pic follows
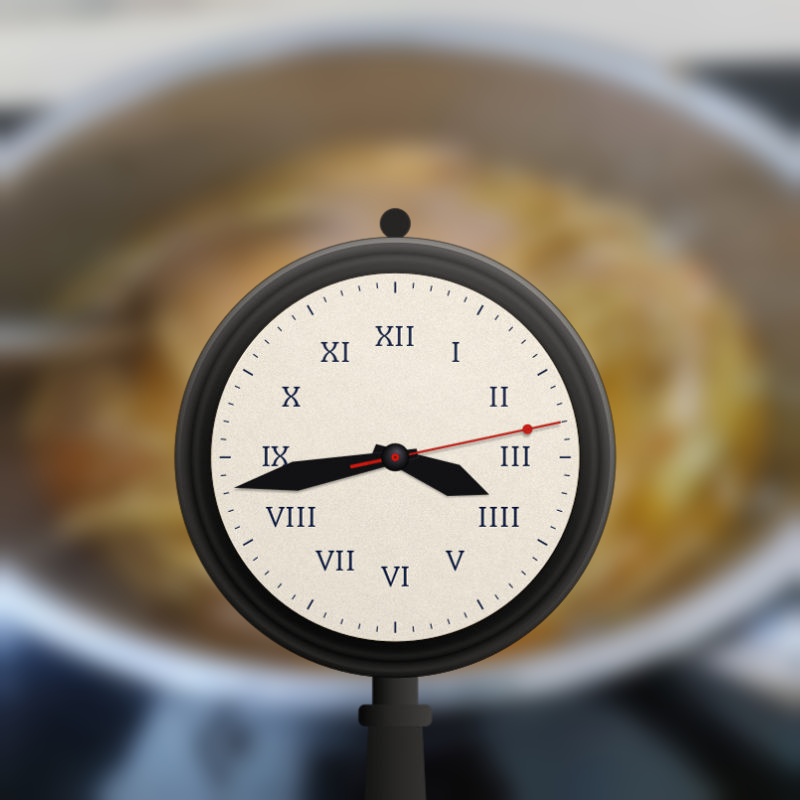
3:43:13
